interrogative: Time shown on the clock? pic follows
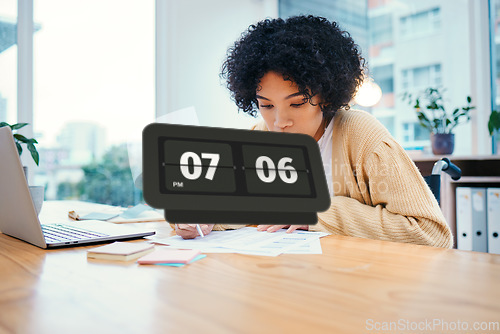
7:06
